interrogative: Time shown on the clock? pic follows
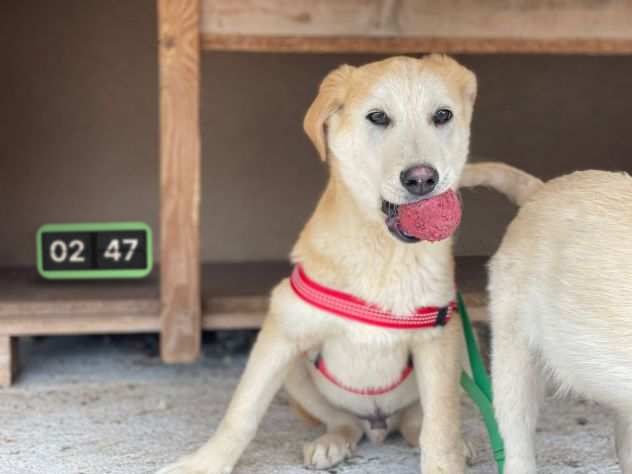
2:47
